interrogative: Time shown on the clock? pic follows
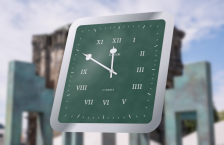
11:50
